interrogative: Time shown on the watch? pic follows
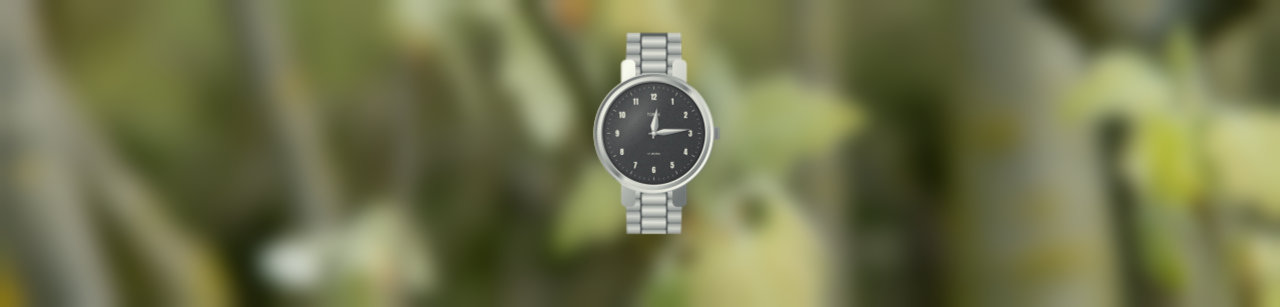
12:14
